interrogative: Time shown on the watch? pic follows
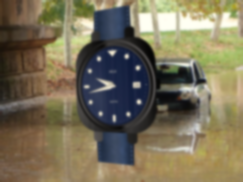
9:43
